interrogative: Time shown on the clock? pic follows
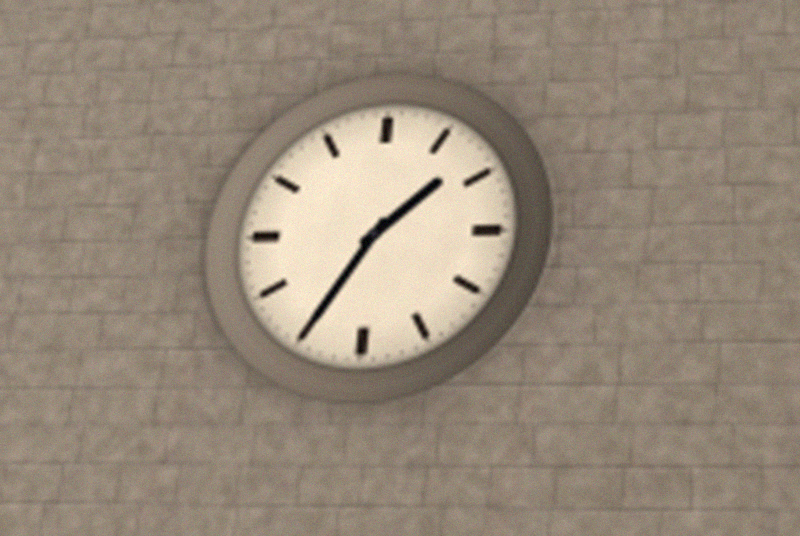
1:35
